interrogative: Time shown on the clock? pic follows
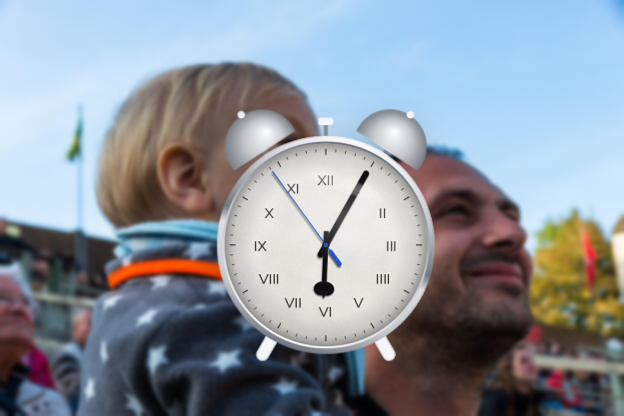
6:04:54
